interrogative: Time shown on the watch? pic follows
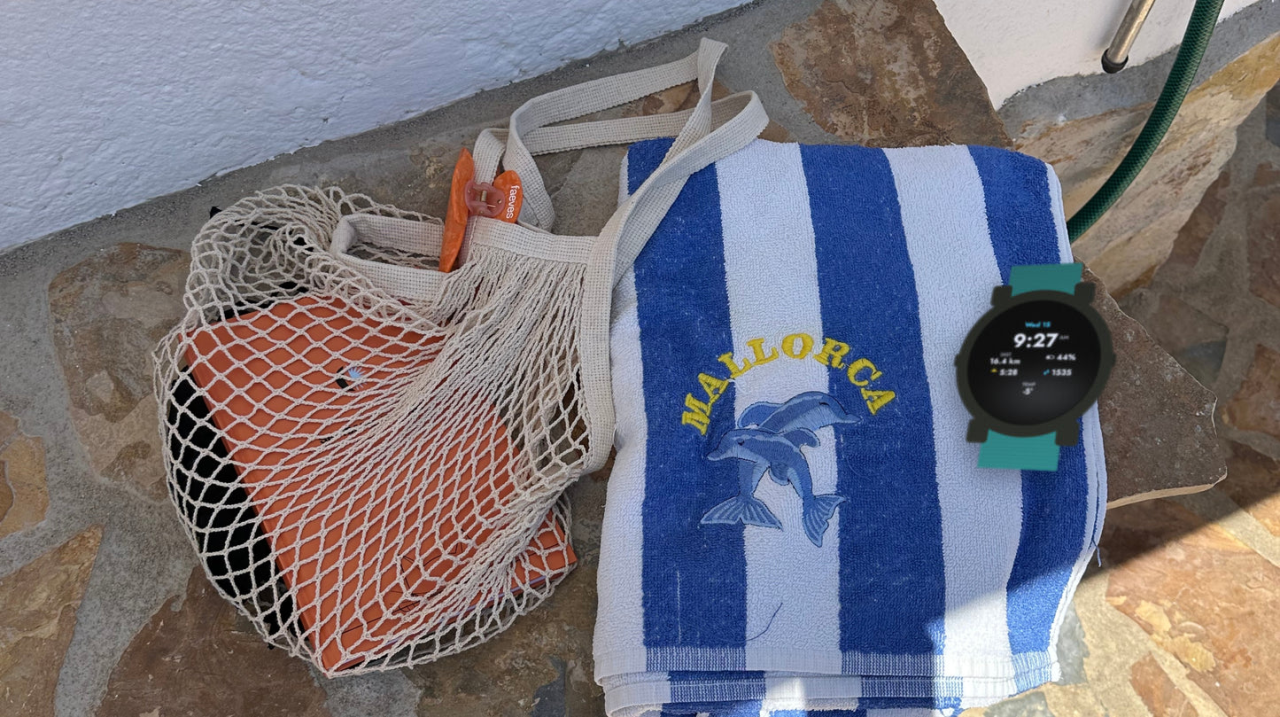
9:27
